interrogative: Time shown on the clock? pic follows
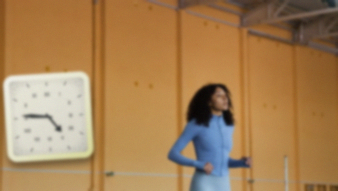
4:46
